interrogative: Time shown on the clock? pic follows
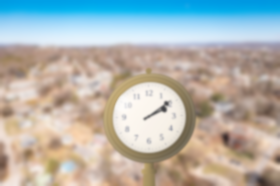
2:09
